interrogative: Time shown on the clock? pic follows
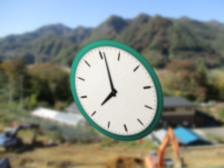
8:01
